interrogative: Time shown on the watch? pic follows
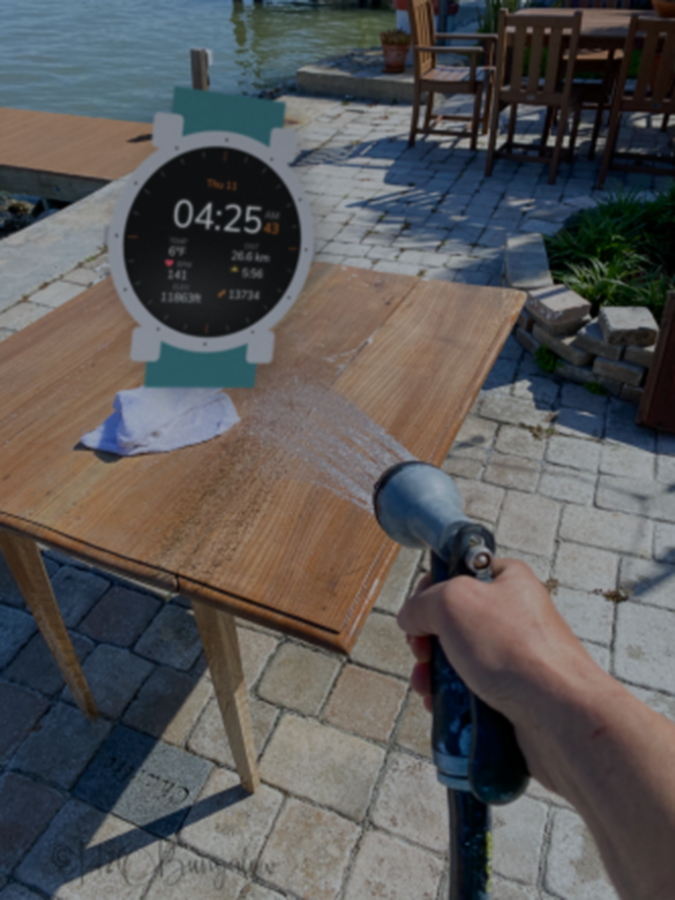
4:25
